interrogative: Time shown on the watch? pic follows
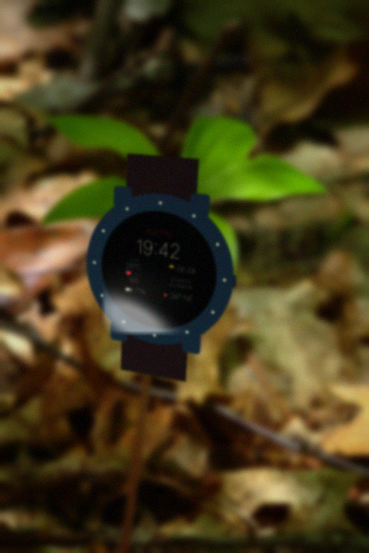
19:42
